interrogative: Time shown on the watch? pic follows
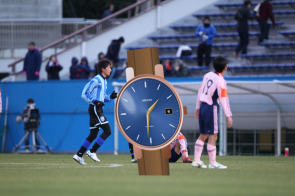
1:31
